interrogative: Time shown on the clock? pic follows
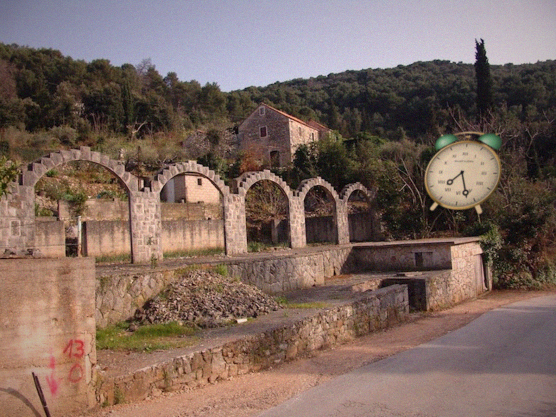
7:27
